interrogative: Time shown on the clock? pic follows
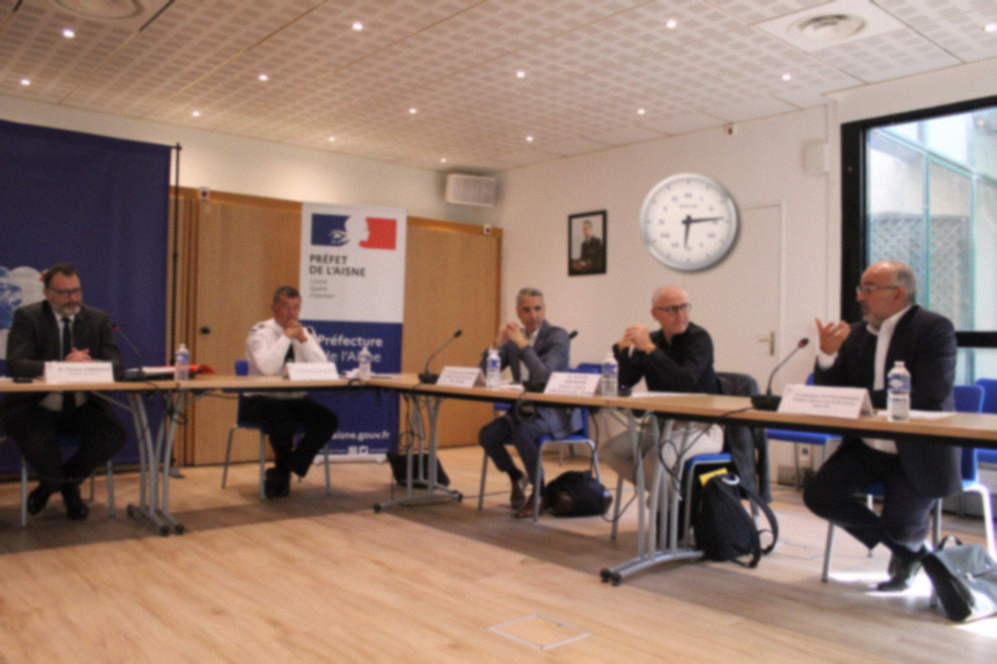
6:14
